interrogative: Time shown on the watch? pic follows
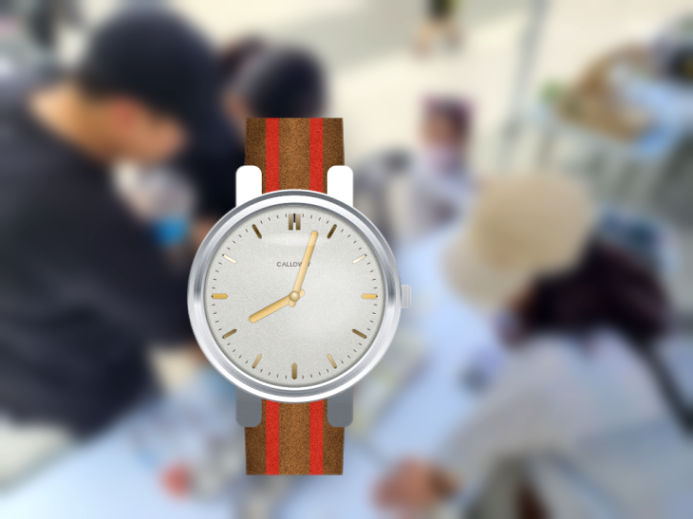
8:03
